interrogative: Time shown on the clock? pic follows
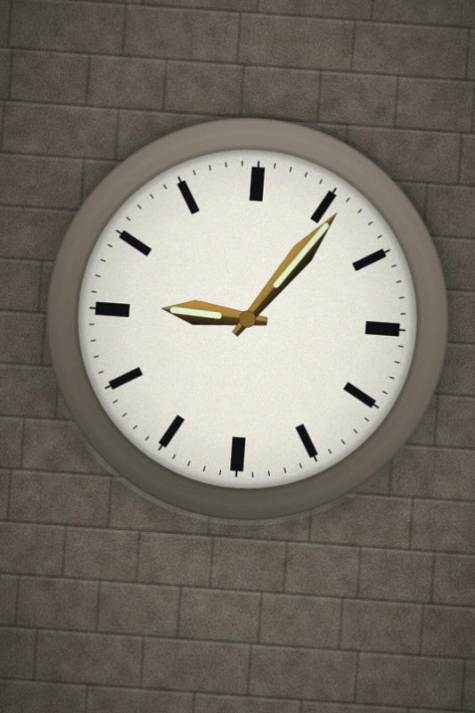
9:06
